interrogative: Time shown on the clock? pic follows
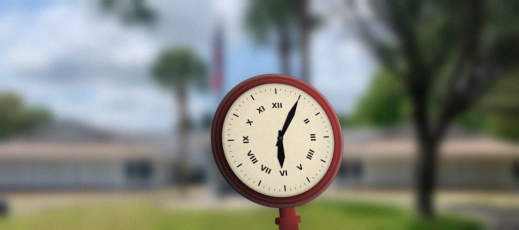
6:05
